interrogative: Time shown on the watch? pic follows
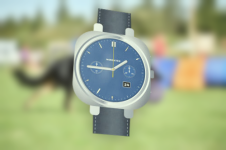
1:45
